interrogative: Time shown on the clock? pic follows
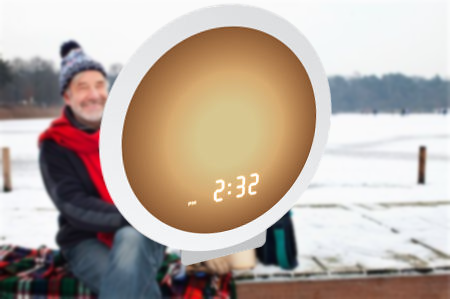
2:32
